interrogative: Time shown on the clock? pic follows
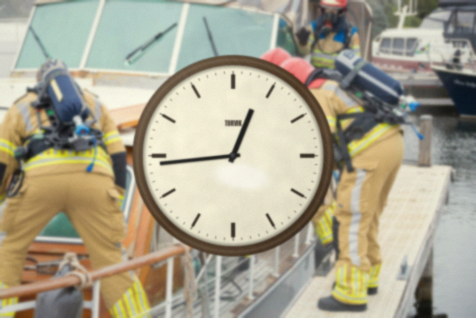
12:44
